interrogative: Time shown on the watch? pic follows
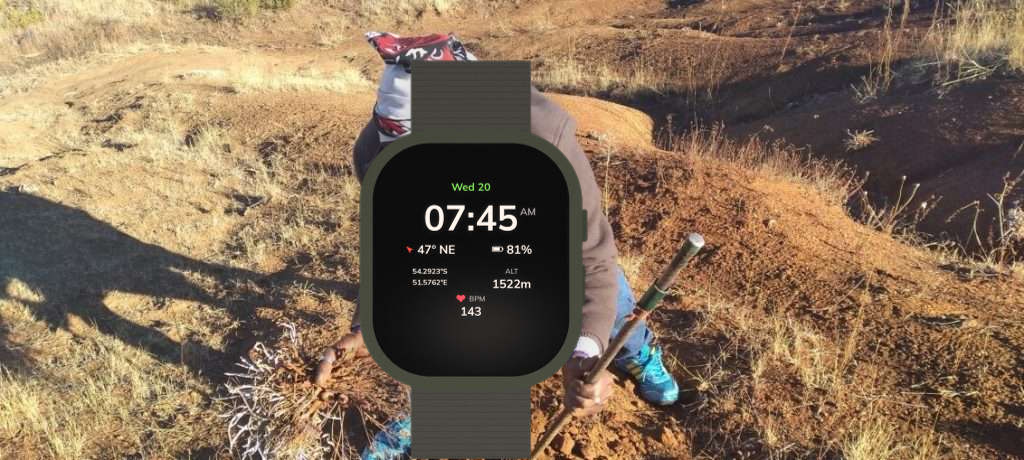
7:45
